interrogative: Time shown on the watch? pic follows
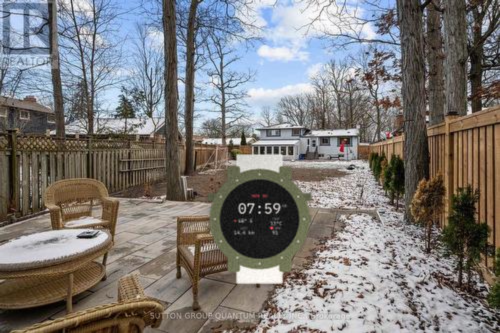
7:59
